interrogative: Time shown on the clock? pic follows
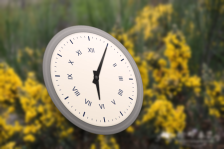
6:05
